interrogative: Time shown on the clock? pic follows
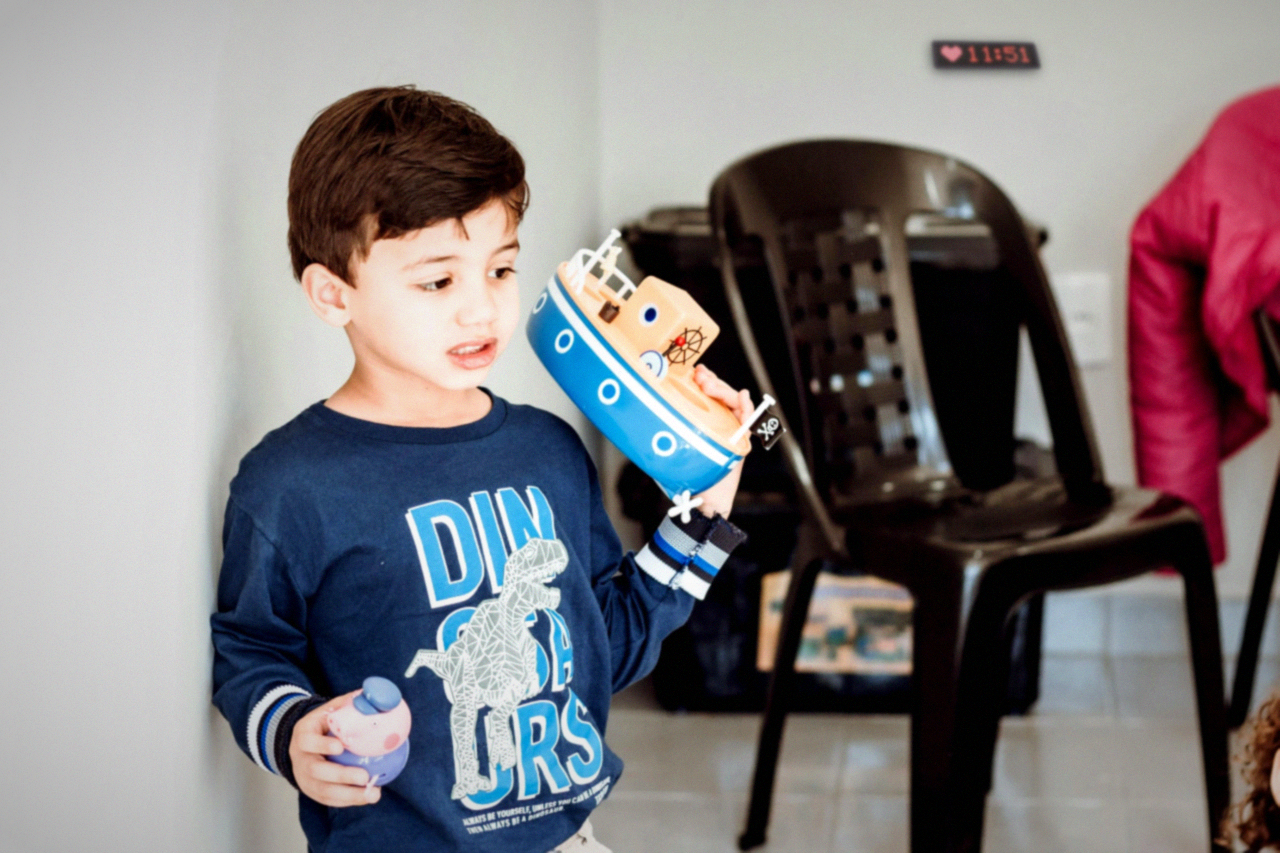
11:51
